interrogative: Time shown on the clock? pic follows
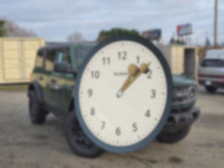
1:08
